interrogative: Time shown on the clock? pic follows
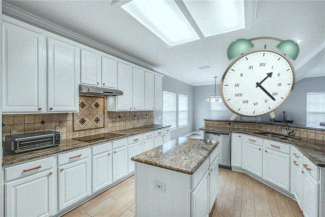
1:22
